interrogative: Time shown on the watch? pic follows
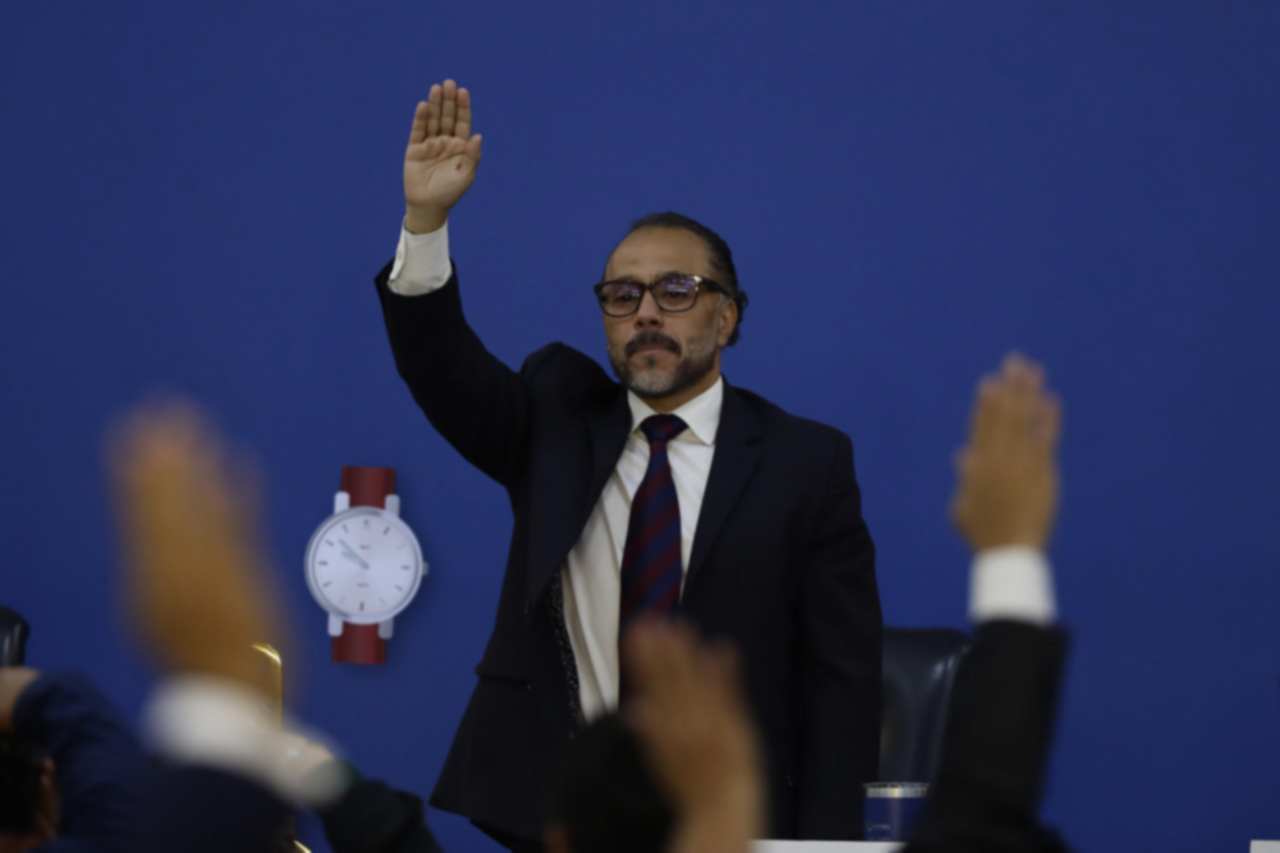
9:52
